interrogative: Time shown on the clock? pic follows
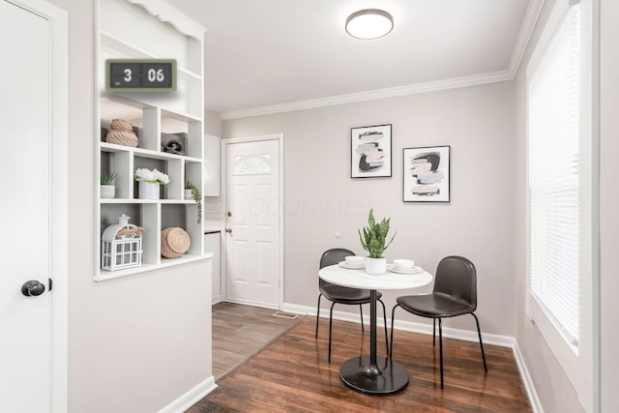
3:06
